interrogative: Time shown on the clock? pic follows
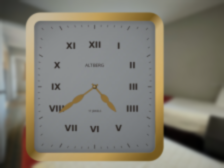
4:39
